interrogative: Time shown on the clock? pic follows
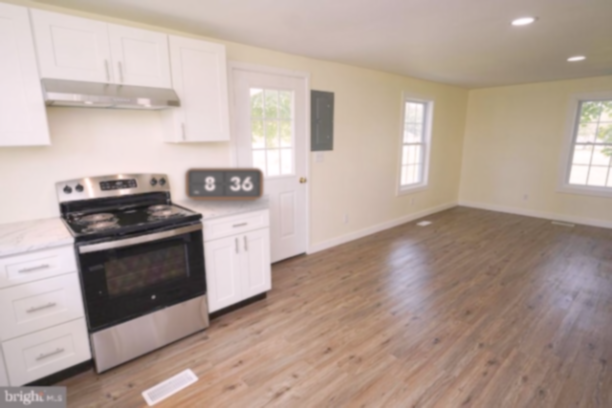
8:36
